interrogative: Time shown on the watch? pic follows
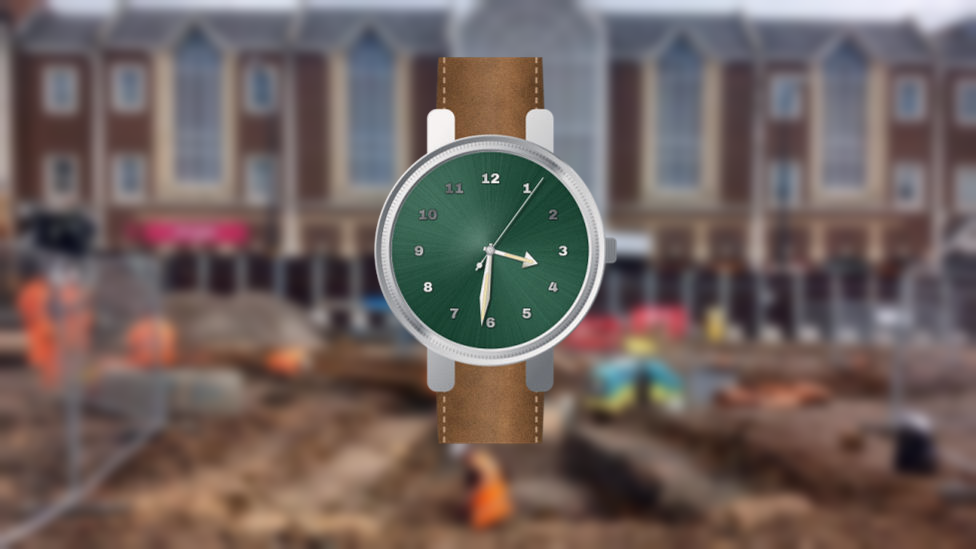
3:31:06
